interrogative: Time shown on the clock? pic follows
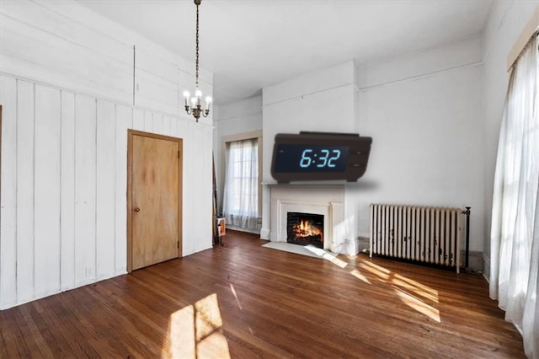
6:32
